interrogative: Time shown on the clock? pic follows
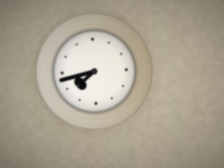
7:43
